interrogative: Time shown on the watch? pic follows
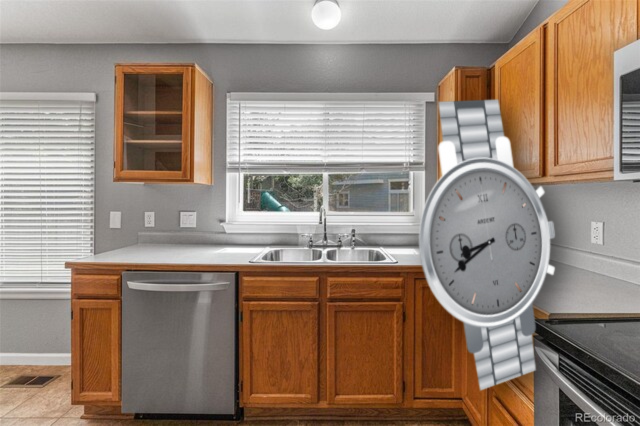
8:41
